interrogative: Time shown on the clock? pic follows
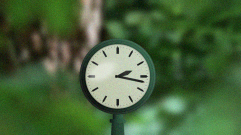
2:17
